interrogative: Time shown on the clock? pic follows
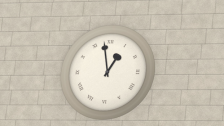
12:58
